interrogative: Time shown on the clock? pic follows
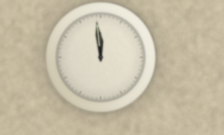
11:59
